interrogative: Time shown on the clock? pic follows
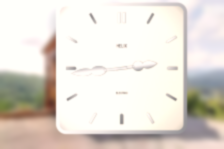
2:44
